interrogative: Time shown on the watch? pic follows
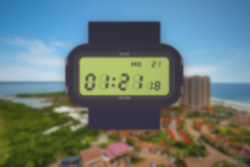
1:21
